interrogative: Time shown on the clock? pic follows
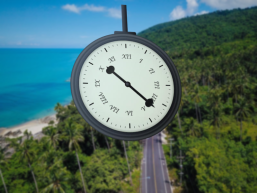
10:22
